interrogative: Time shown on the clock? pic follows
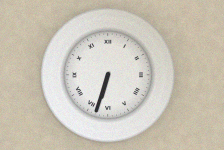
6:33
